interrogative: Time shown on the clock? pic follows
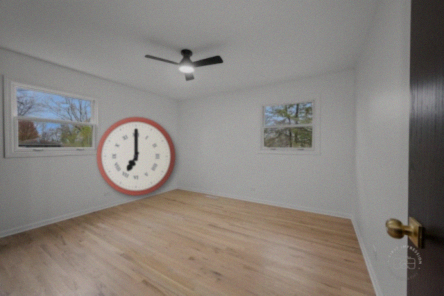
7:00
